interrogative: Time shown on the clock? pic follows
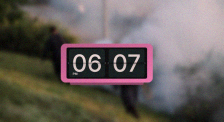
6:07
